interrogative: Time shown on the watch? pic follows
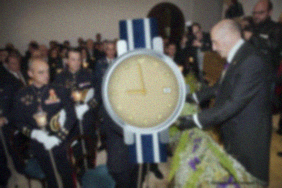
8:59
